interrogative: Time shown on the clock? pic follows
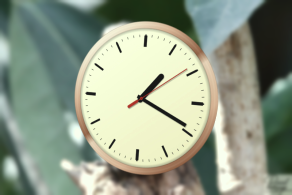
1:19:09
